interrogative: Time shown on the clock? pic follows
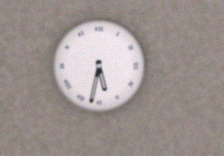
5:32
